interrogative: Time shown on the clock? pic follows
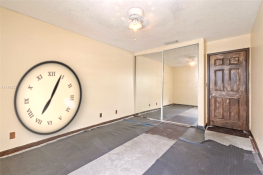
7:04
